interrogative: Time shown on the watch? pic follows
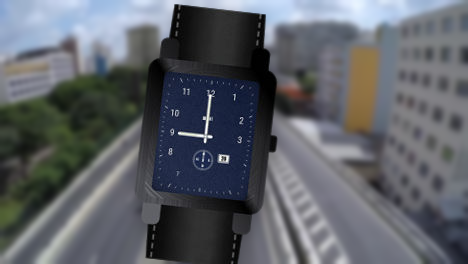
9:00
